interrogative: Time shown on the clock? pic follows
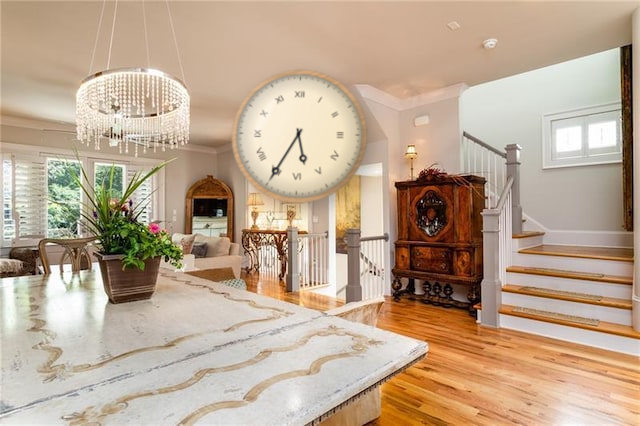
5:35
